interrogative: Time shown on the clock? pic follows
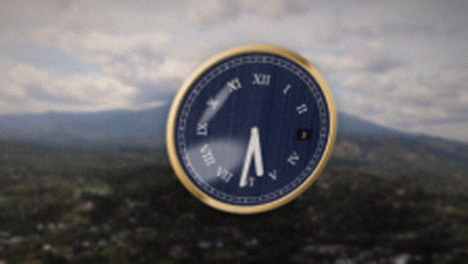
5:31
